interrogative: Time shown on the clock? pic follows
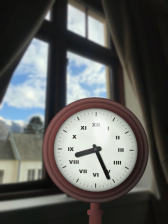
8:26
